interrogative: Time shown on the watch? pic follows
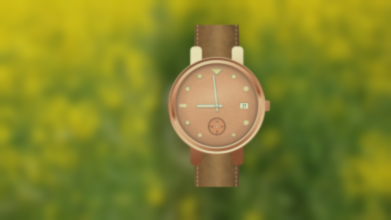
8:59
